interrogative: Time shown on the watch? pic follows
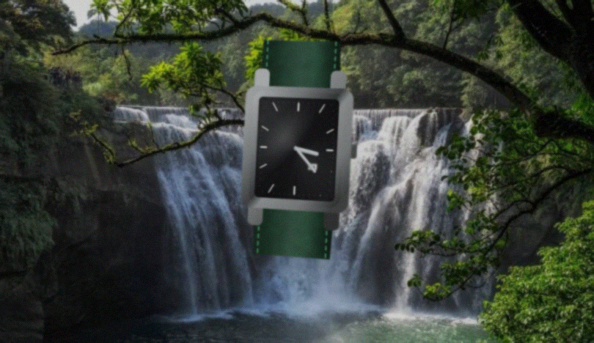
3:23
